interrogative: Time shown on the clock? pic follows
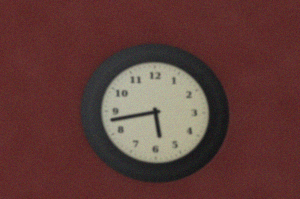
5:43
